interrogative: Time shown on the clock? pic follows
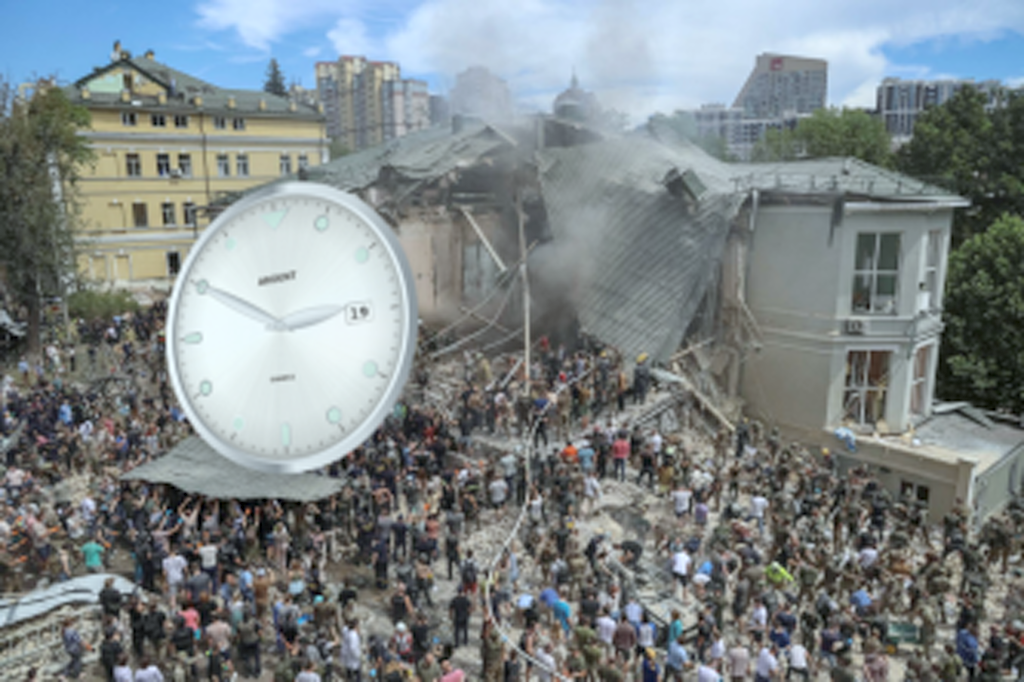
2:50
